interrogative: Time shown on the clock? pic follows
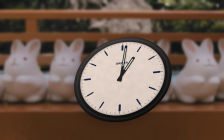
1:01
